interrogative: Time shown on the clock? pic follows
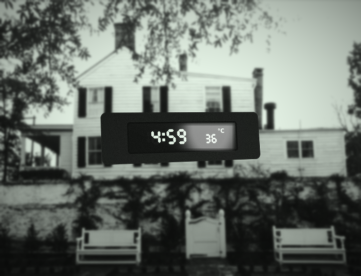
4:59
